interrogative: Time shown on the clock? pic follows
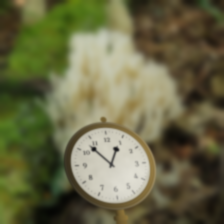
12:53
